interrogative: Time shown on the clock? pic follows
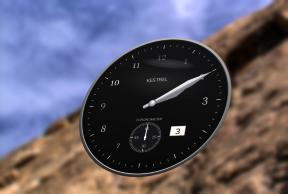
2:10
